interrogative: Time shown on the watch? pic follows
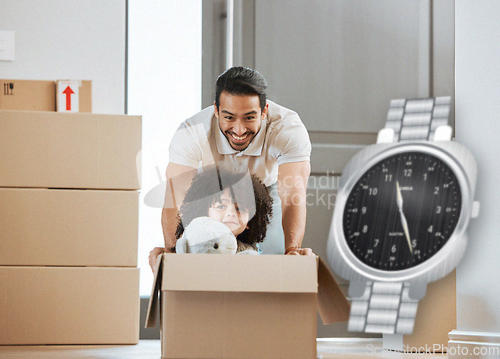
11:26
